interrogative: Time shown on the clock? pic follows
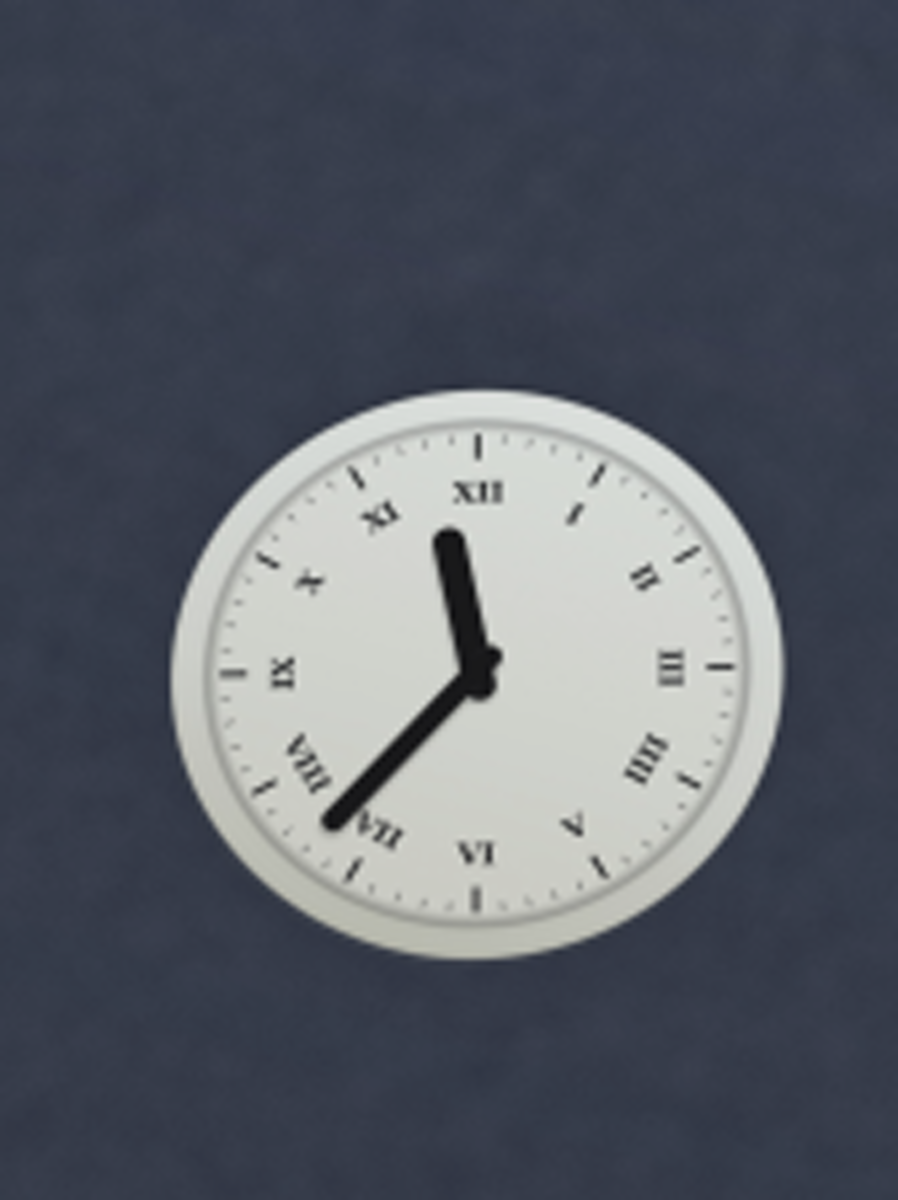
11:37
